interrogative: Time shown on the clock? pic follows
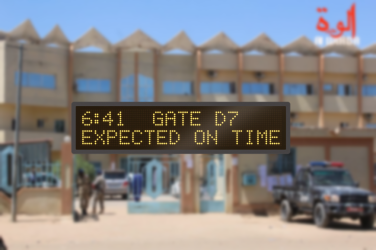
6:41
